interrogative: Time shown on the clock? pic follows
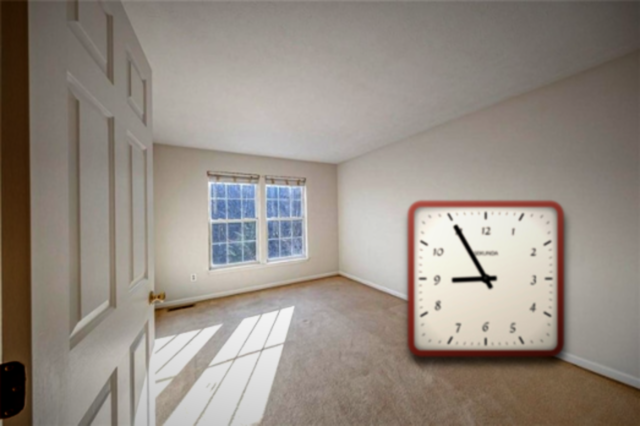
8:55
